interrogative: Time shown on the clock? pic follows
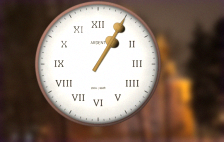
1:05
